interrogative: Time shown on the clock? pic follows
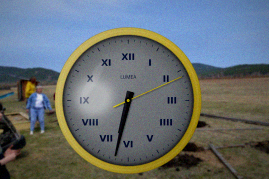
6:32:11
